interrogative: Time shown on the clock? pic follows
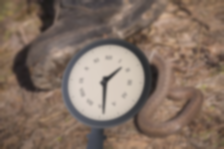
1:29
